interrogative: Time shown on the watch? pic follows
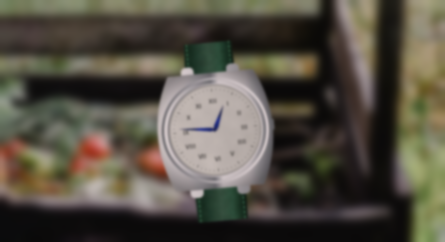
12:46
